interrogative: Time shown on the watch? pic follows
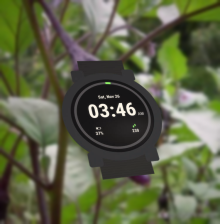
3:46
